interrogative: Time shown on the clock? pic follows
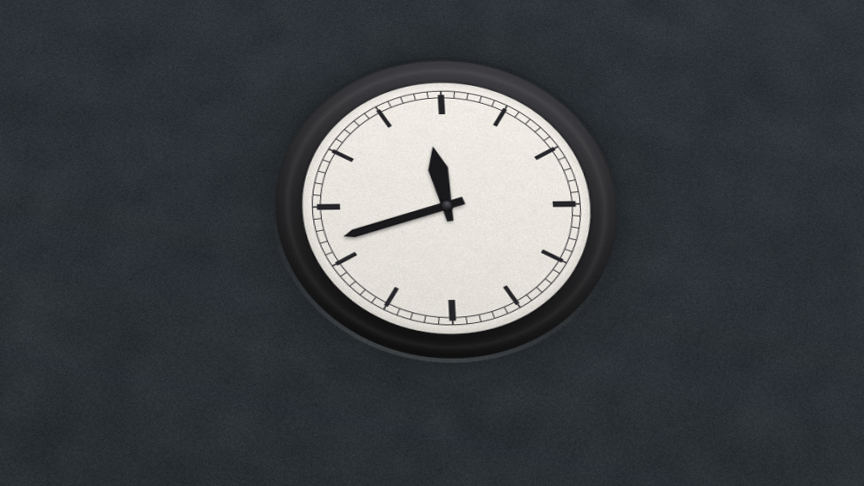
11:42
